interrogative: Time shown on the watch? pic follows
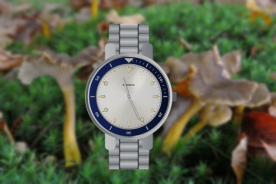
11:26
